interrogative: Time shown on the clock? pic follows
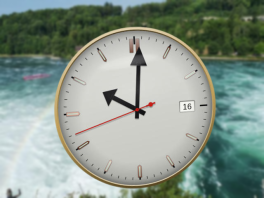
10:00:42
